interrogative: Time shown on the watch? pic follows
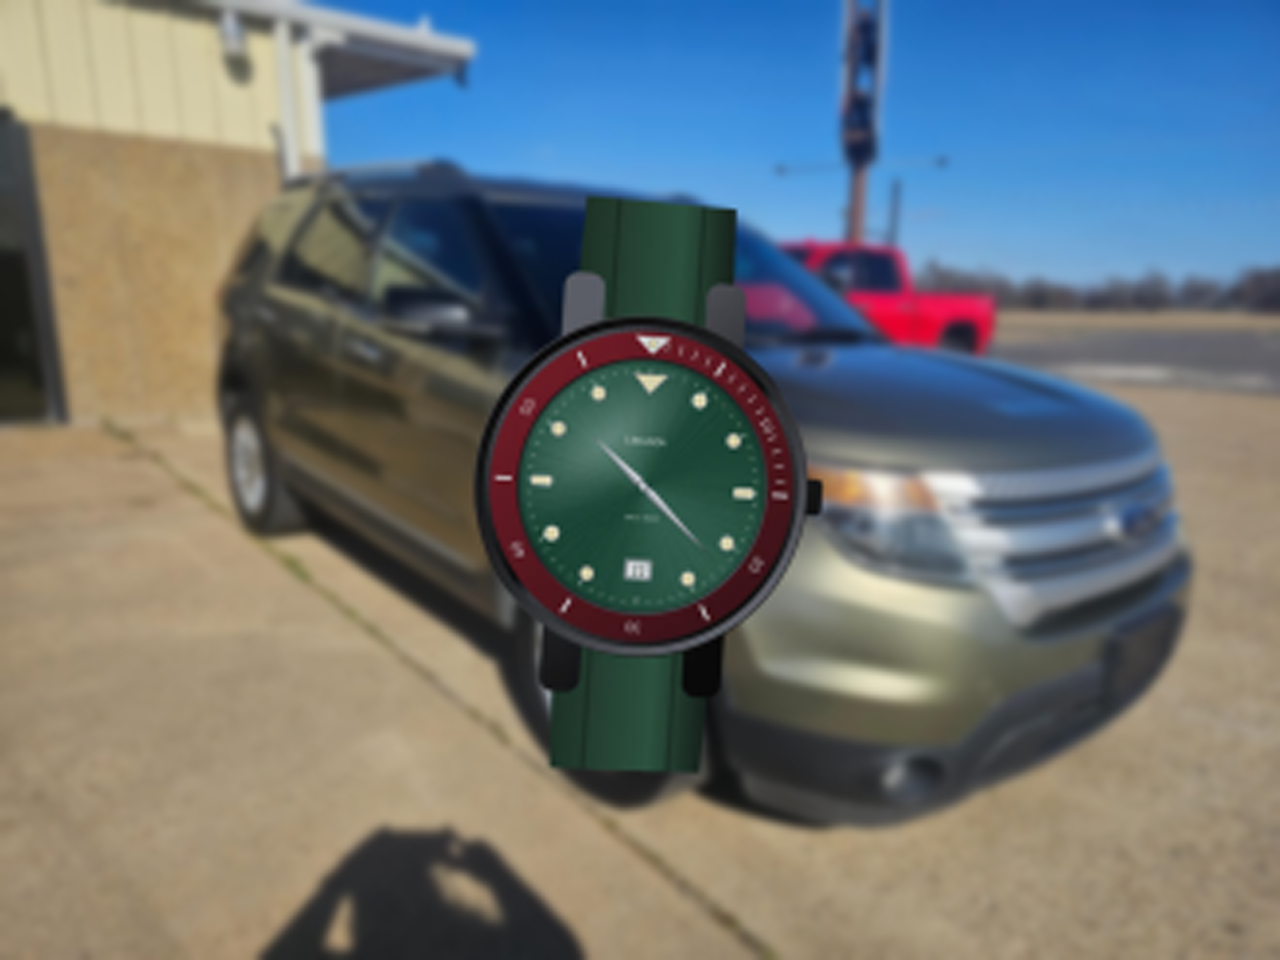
10:22
